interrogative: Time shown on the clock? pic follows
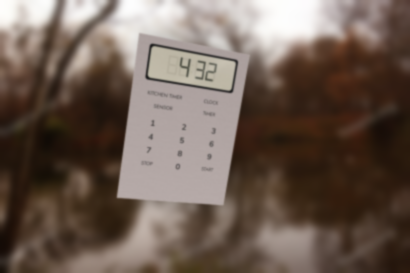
4:32
